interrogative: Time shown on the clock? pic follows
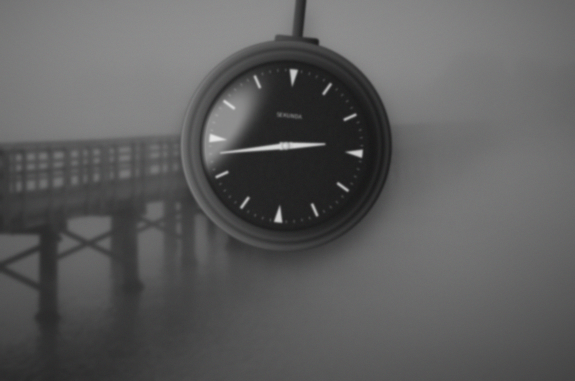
2:43
